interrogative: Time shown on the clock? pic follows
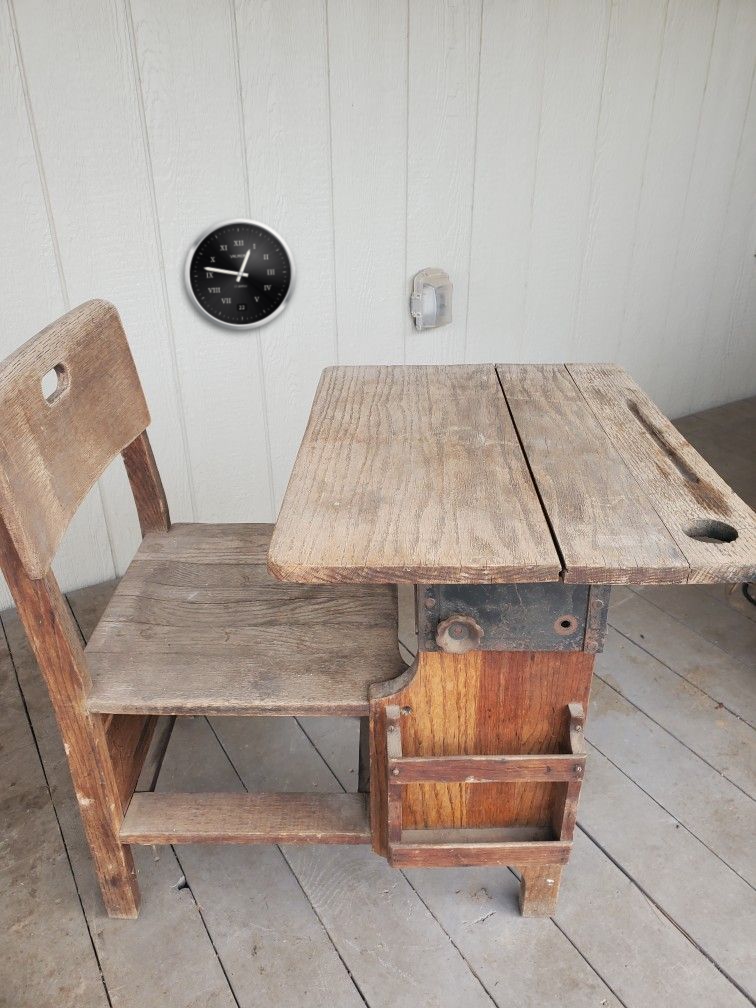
12:47
